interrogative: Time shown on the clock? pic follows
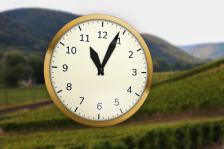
11:04
